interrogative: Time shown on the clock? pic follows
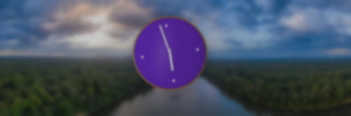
5:58
